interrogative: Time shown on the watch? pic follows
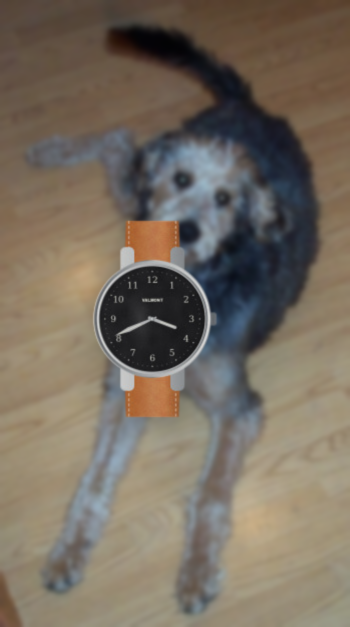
3:41
